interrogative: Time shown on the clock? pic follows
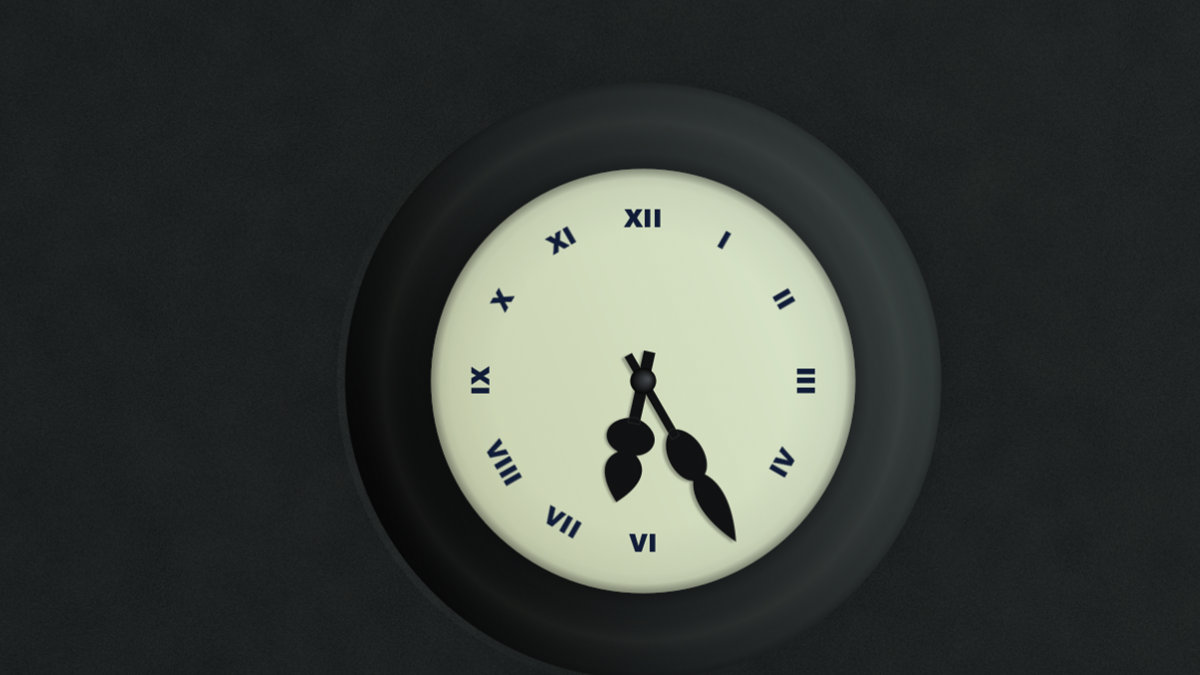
6:25
